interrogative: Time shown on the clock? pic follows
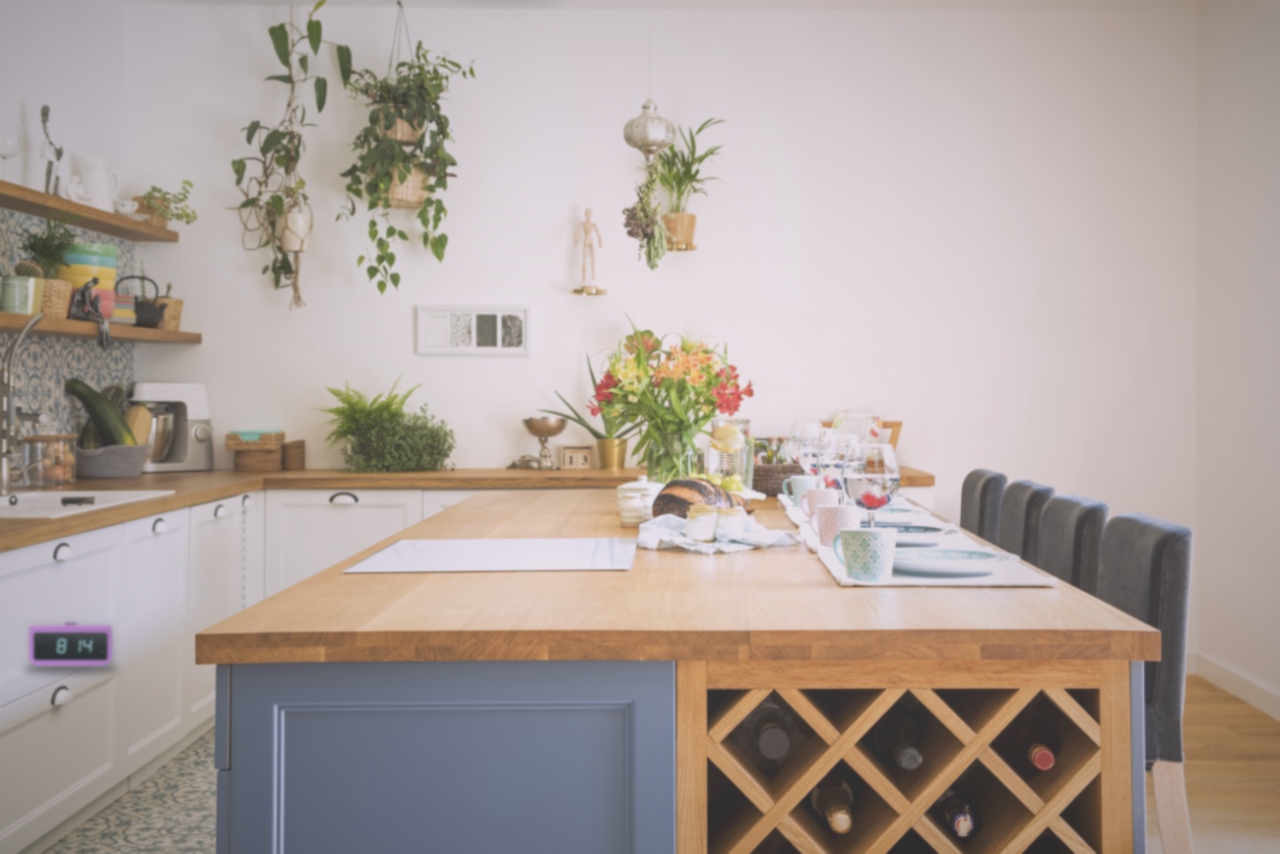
8:14
